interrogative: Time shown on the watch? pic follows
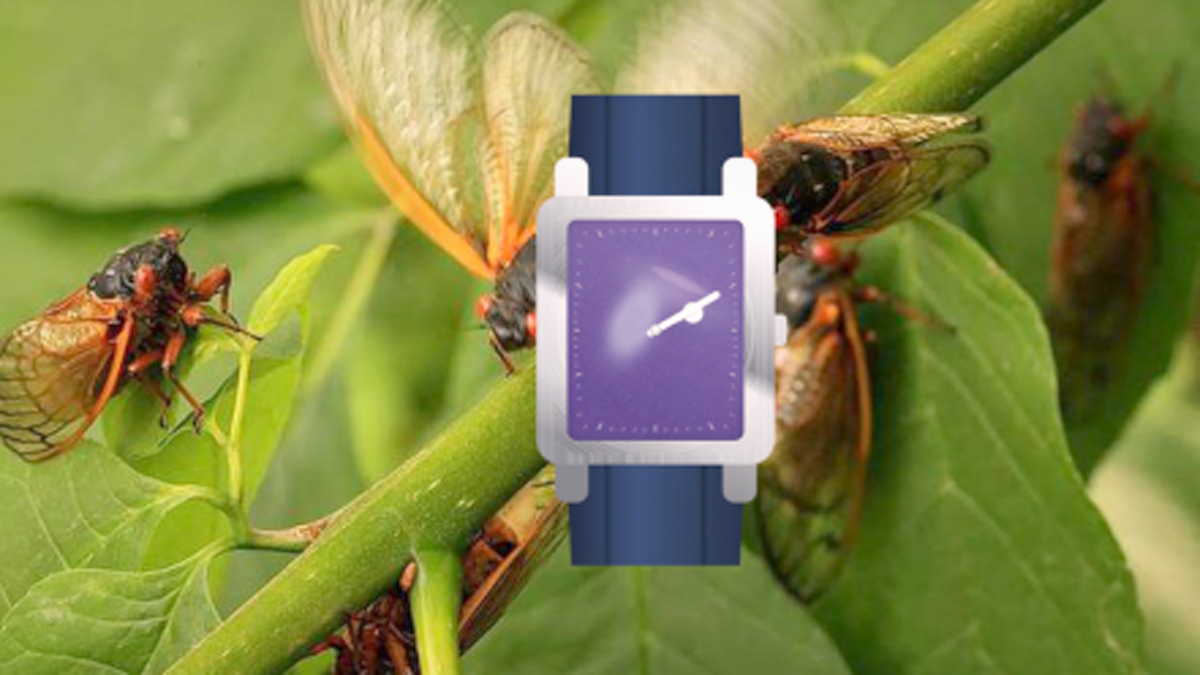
2:10
